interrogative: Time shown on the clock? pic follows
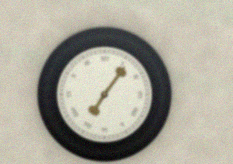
7:06
